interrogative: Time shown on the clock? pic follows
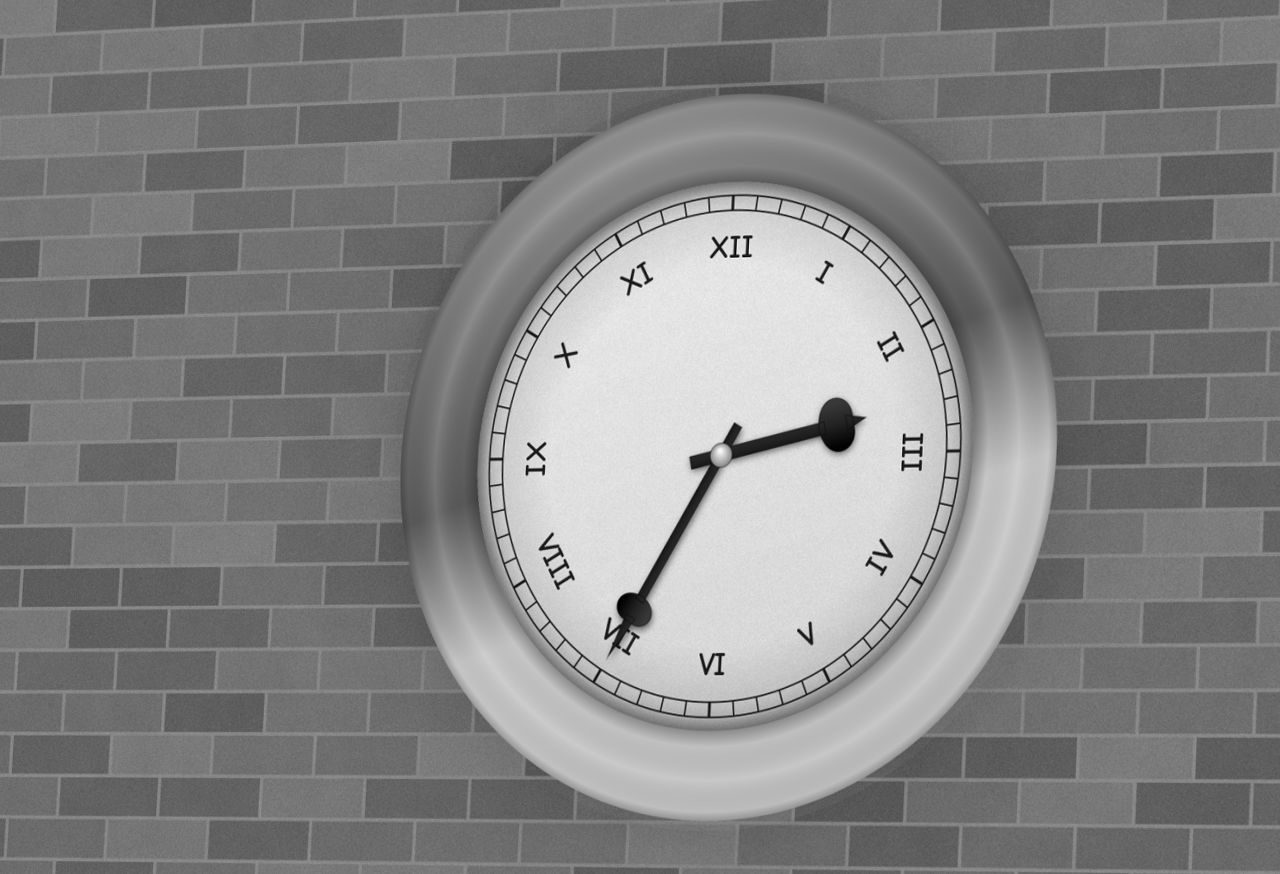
2:35
